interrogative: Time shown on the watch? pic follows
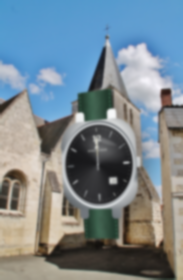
12:00
